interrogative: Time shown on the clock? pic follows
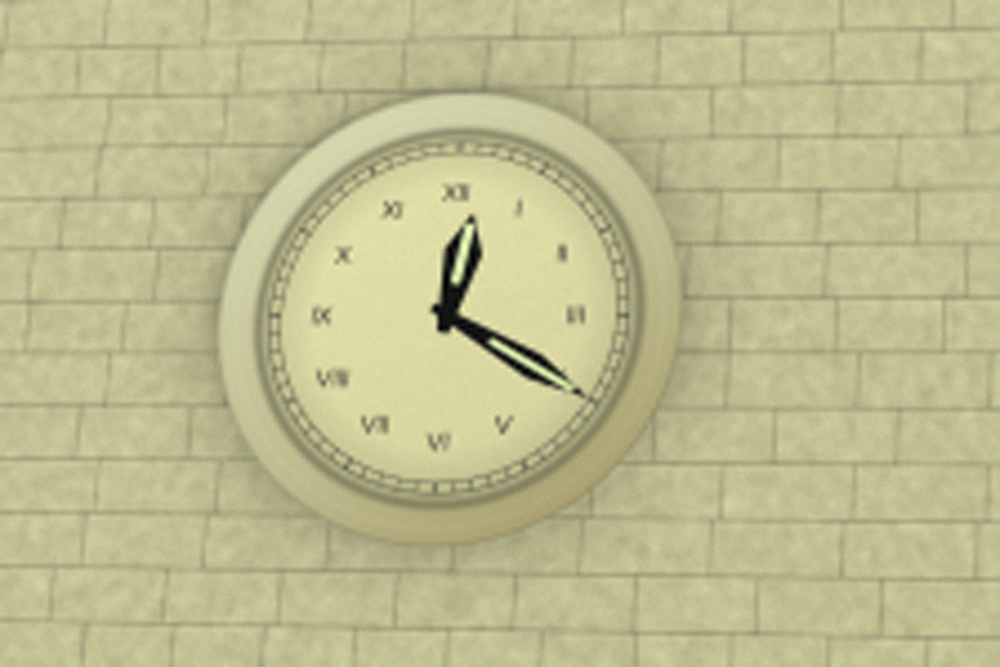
12:20
